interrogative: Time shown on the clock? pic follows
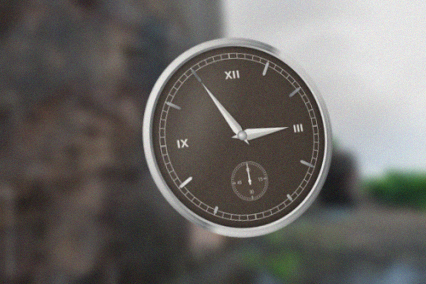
2:55
